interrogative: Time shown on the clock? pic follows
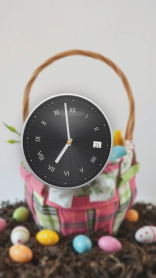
6:58
